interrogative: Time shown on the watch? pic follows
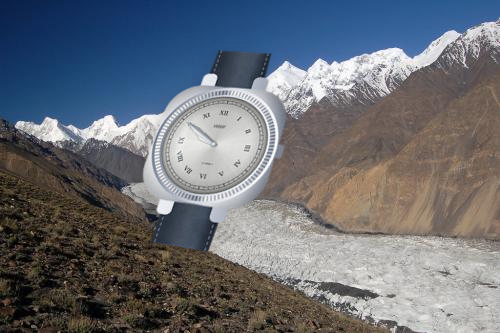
9:50
